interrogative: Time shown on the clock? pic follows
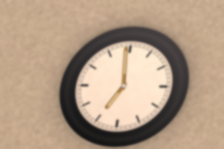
6:59
